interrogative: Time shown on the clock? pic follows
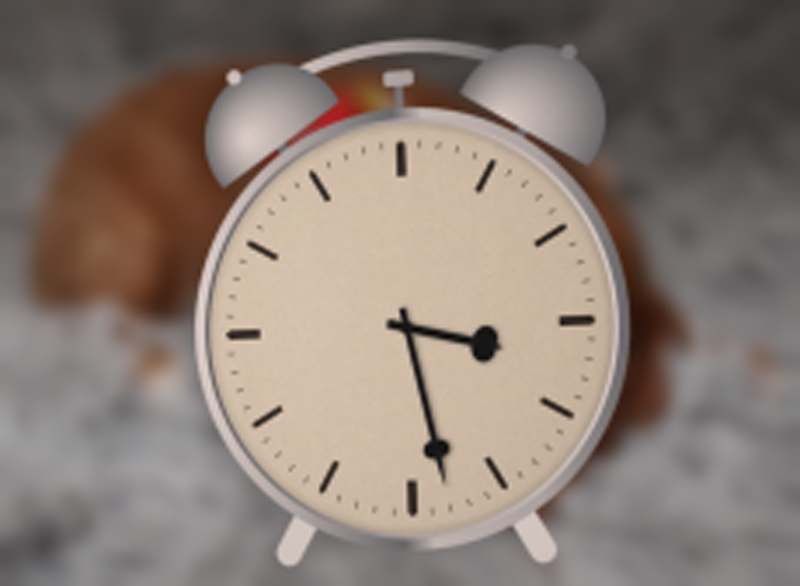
3:28
